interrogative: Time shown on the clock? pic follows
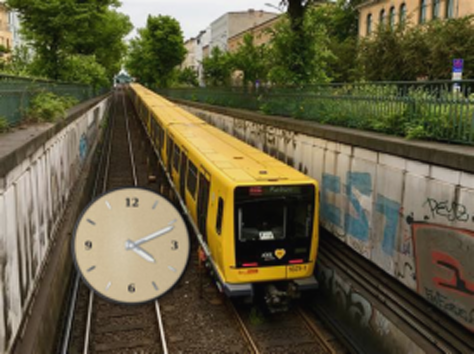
4:11
